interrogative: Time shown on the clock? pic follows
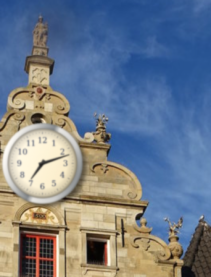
7:12
